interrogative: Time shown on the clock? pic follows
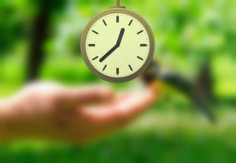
12:38
